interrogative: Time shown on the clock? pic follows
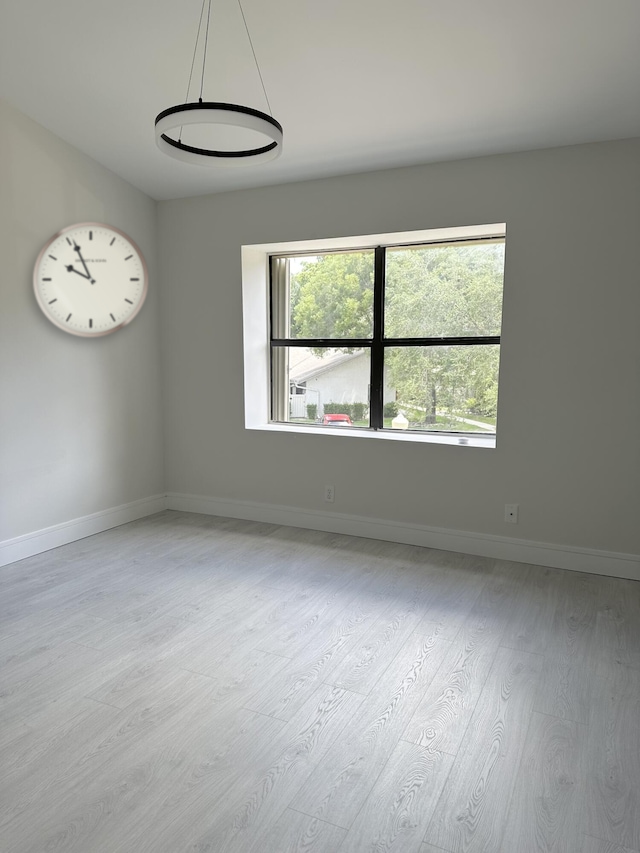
9:56
